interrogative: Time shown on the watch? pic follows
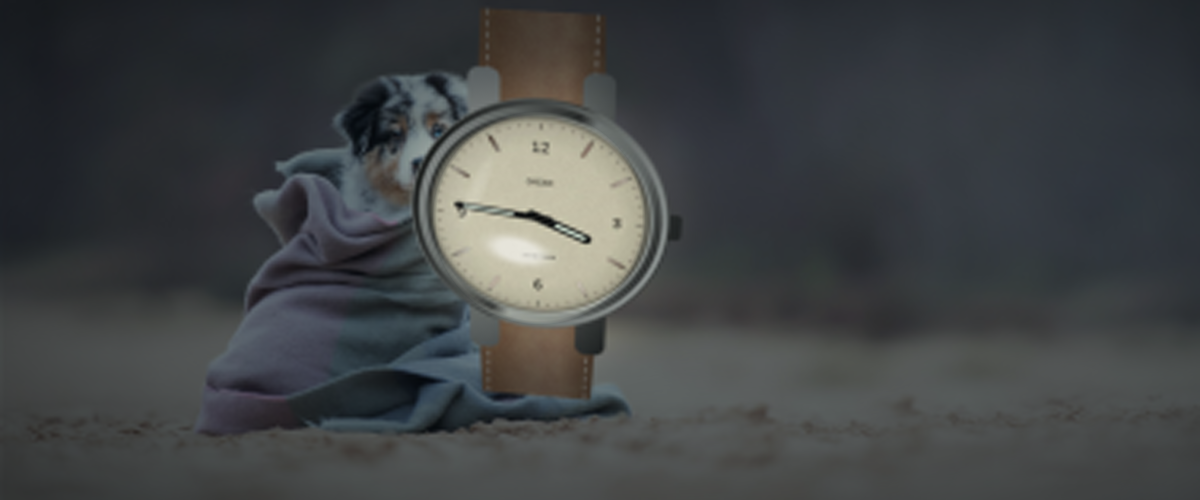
3:46
